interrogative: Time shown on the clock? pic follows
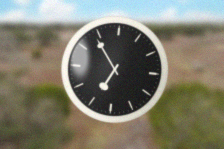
6:54
